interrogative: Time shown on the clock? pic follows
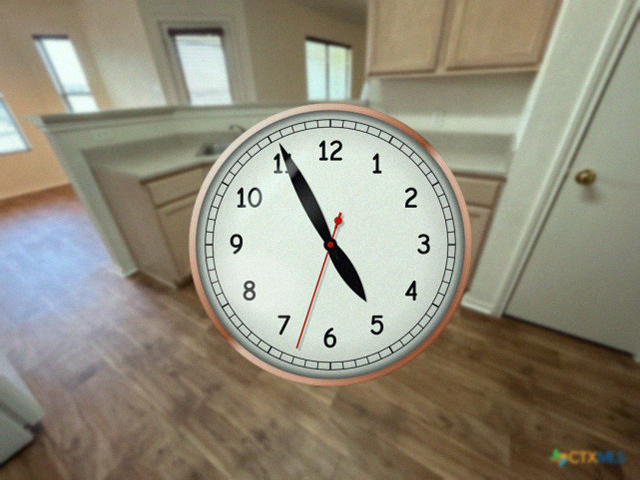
4:55:33
